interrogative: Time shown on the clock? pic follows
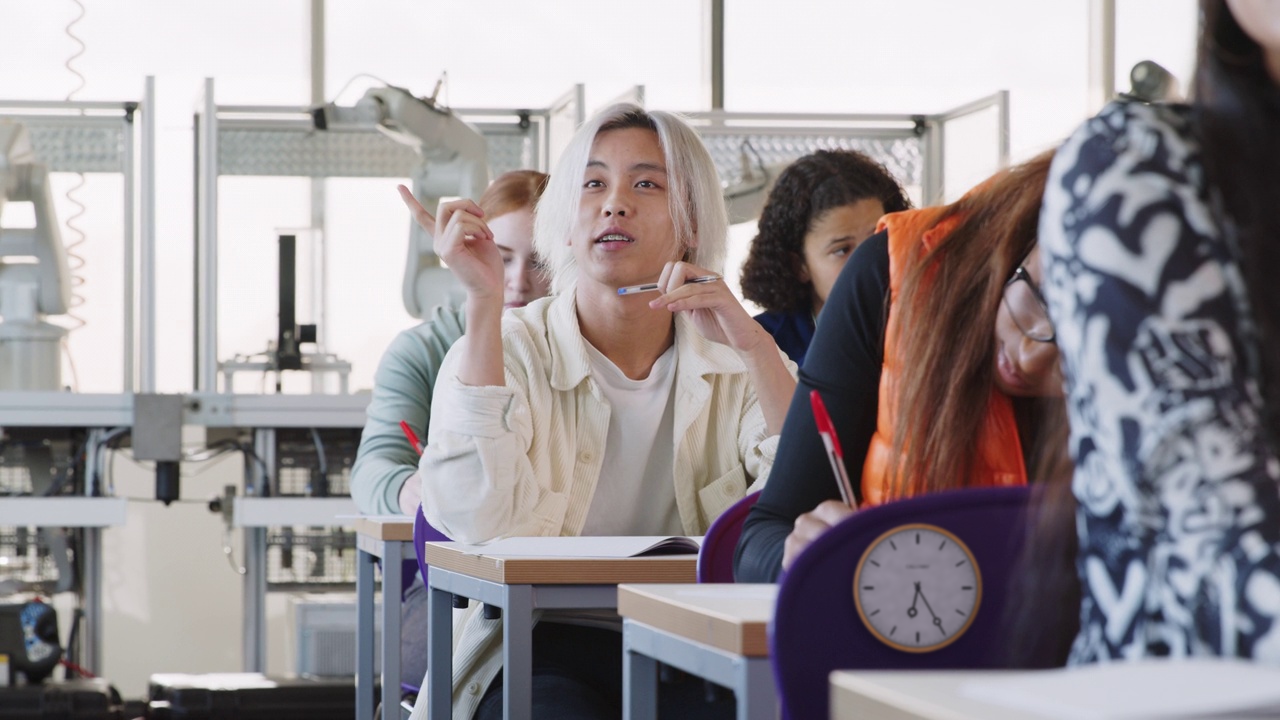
6:25
